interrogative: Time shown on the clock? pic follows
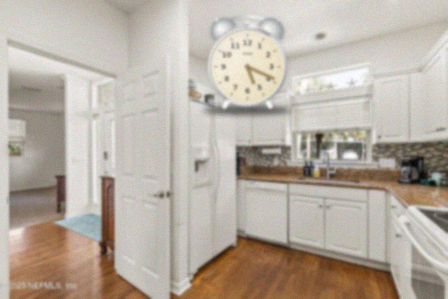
5:19
